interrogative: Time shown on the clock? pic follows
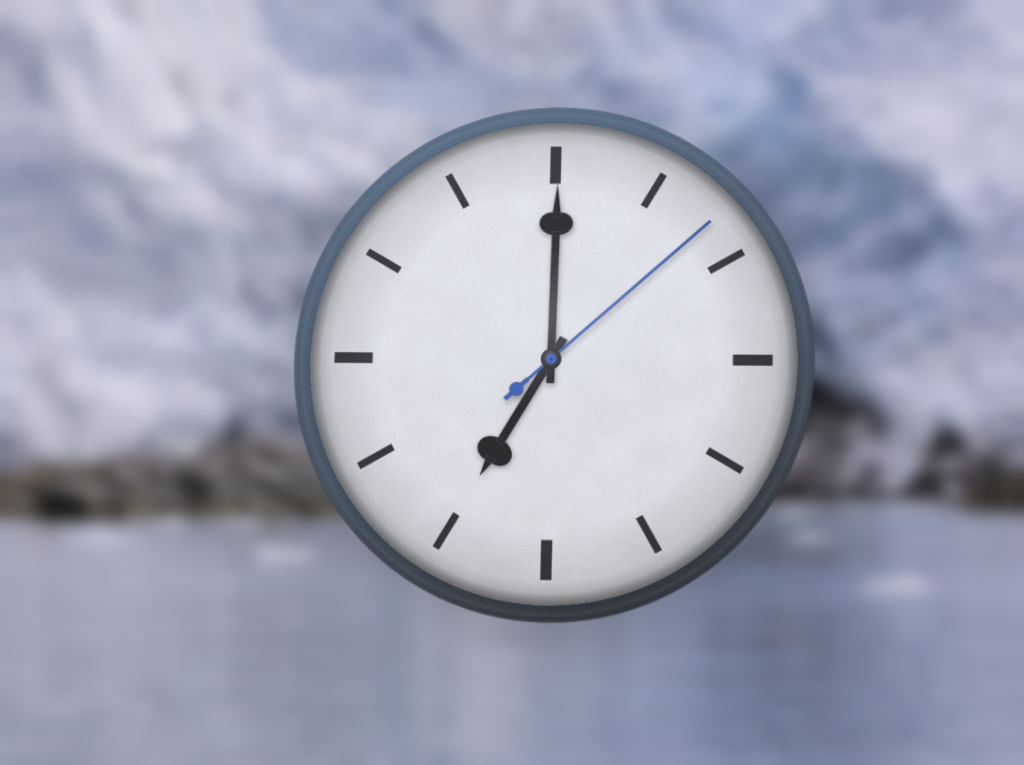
7:00:08
